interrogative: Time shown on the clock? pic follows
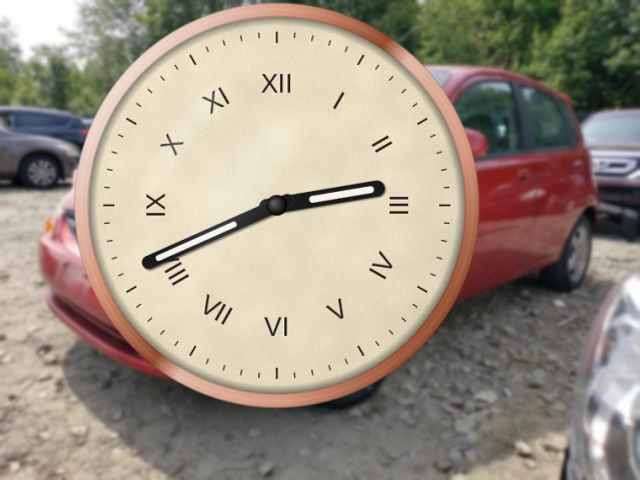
2:41
